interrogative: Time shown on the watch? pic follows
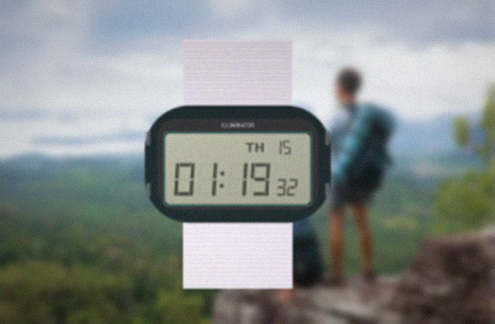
1:19:32
